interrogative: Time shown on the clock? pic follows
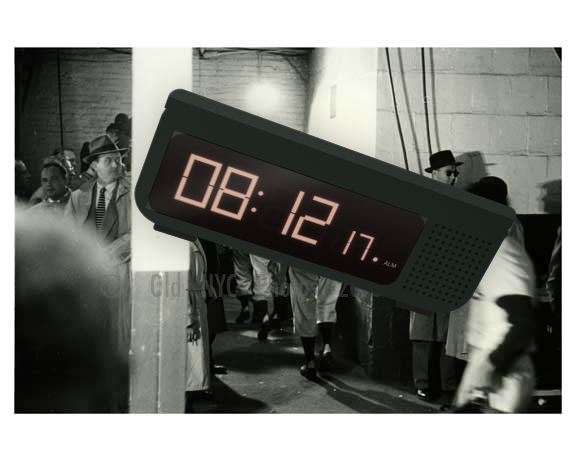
8:12:17
